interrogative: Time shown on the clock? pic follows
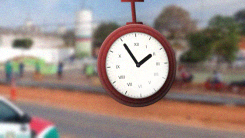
1:55
